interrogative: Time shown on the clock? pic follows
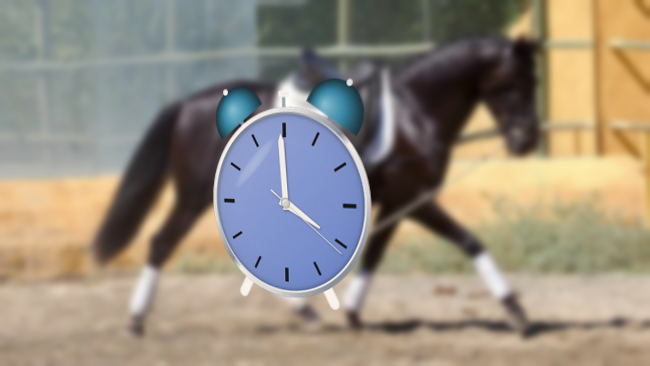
3:59:21
